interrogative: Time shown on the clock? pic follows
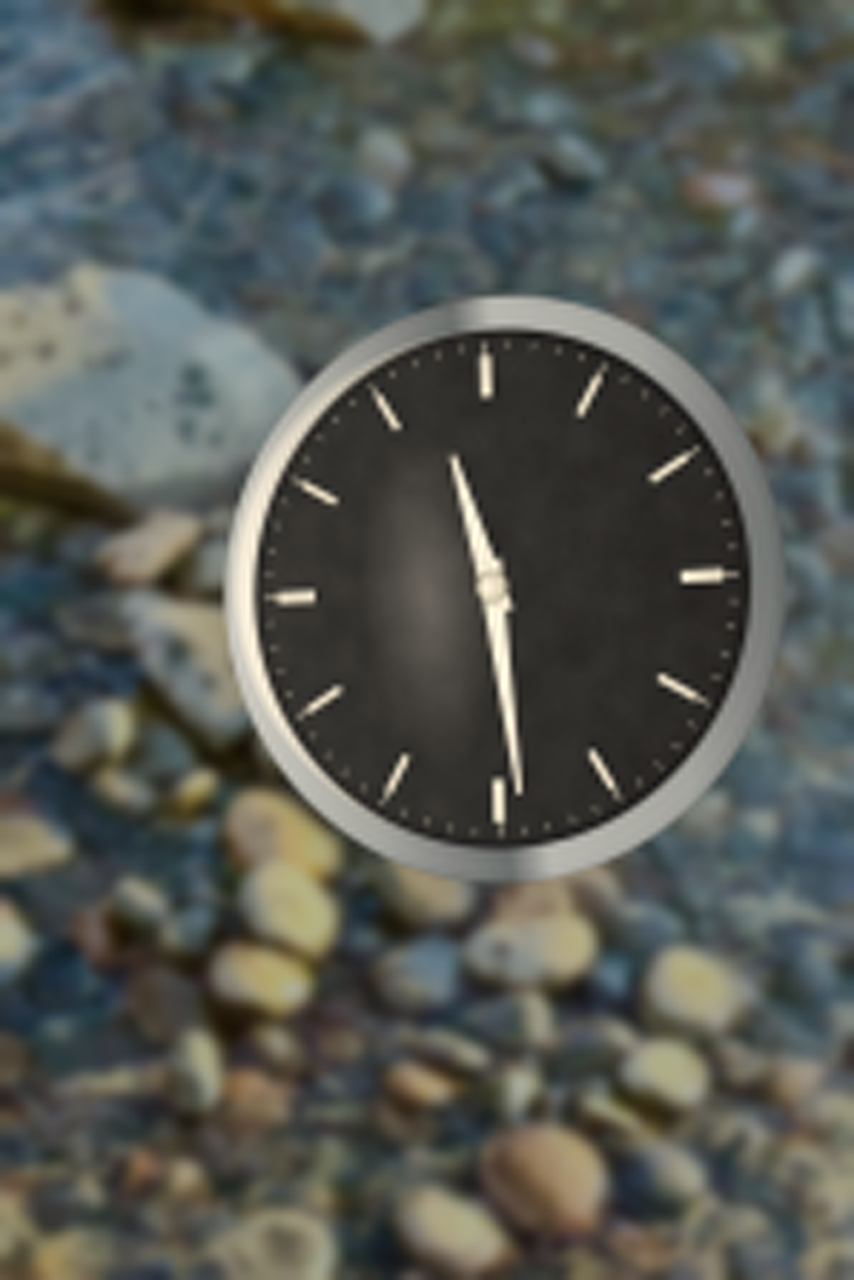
11:29
